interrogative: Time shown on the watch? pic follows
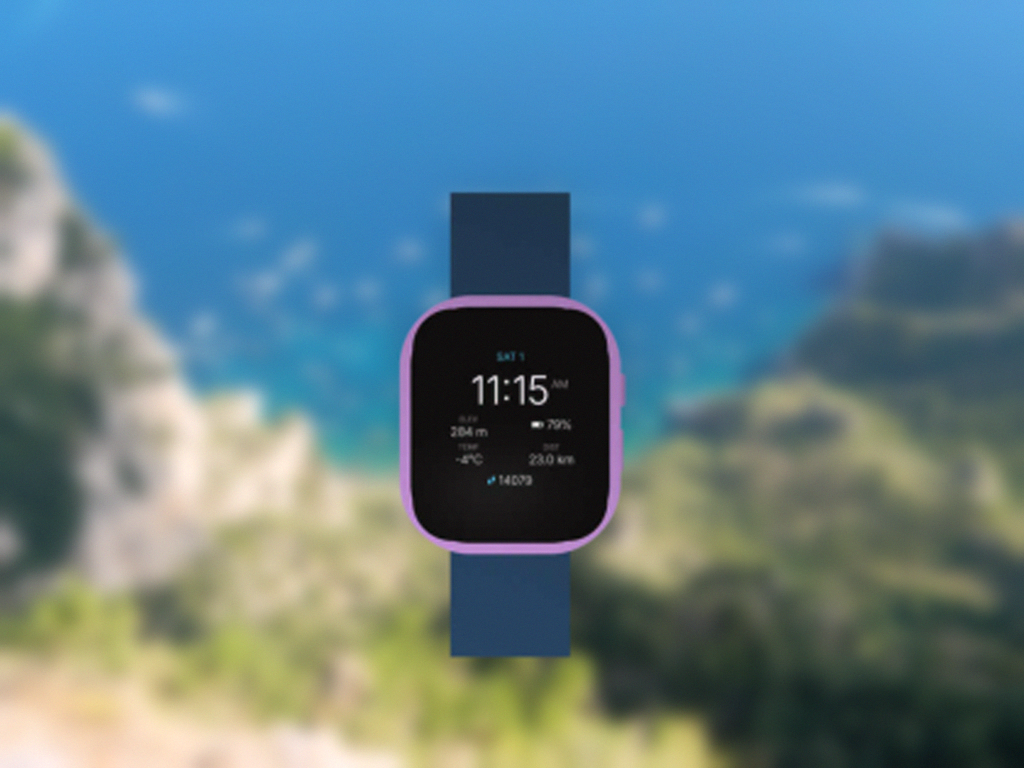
11:15
